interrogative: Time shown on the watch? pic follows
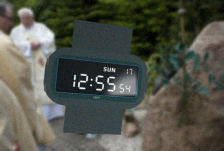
12:55:54
